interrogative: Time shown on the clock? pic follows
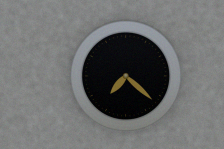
7:22
